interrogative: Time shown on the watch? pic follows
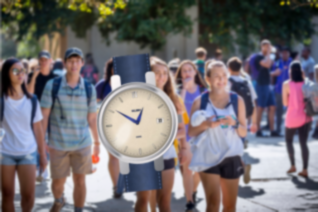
12:51
